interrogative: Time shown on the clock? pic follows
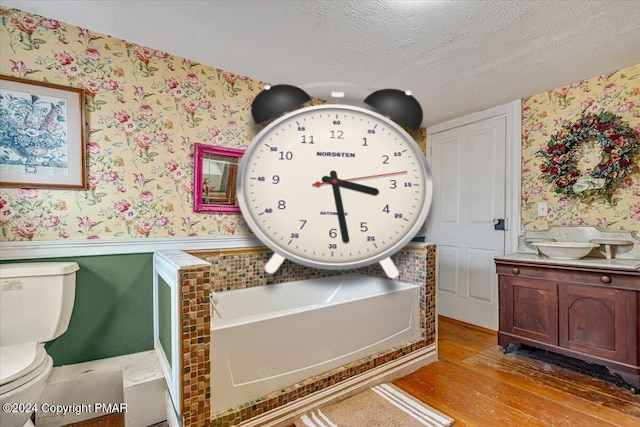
3:28:13
